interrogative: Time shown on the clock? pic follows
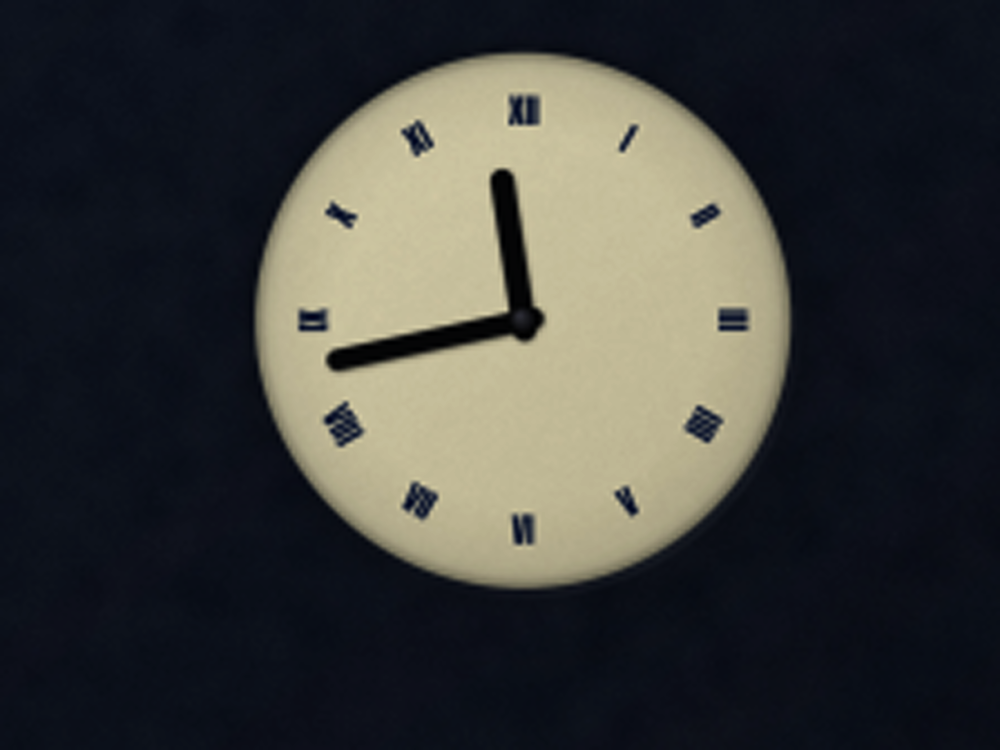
11:43
